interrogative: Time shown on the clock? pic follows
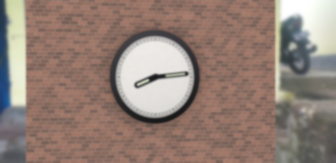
8:14
